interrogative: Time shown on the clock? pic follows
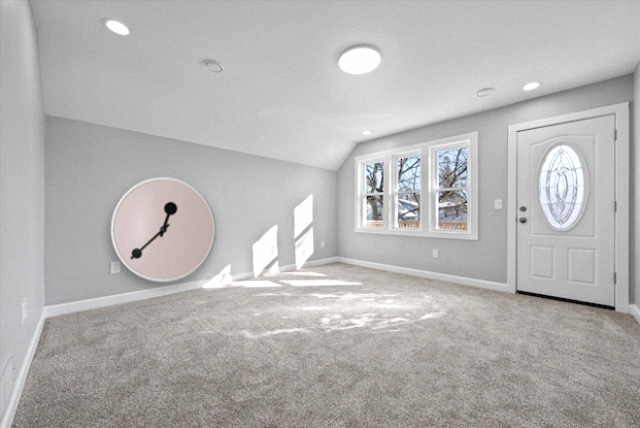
12:38
